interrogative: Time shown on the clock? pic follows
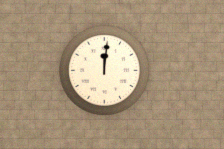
12:01
